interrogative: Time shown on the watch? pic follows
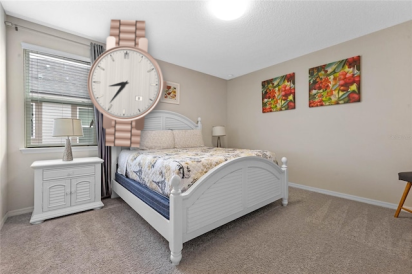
8:36
